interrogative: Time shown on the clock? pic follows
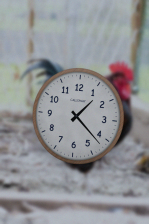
1:22
